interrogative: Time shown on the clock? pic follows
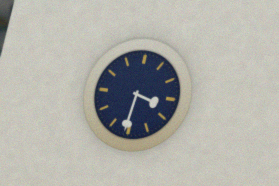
3:31
